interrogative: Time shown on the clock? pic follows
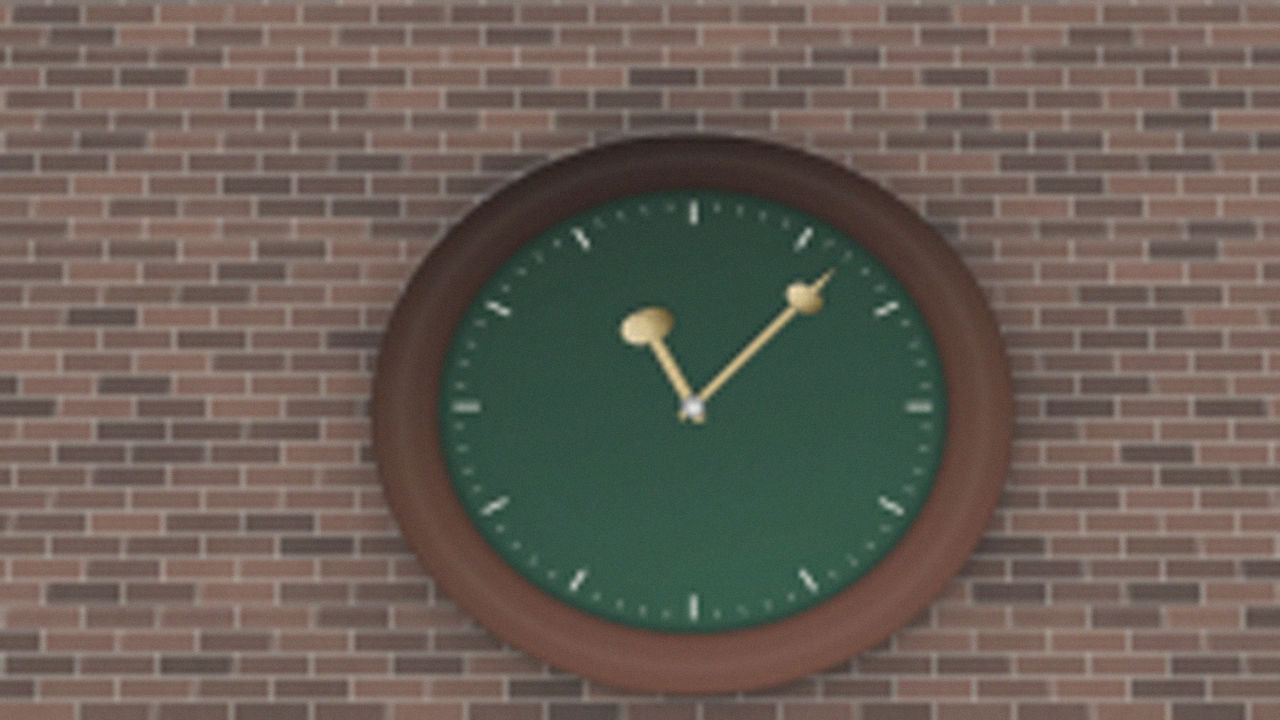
11:07
